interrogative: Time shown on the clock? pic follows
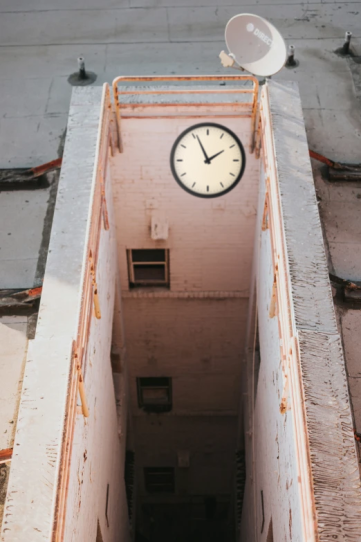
1:56
